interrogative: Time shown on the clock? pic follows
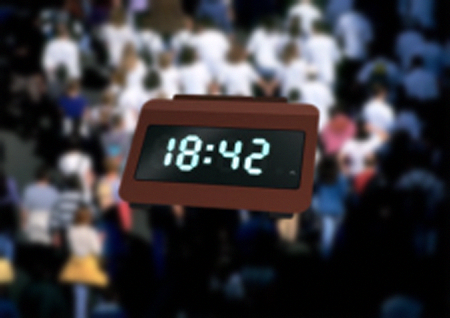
18:42
